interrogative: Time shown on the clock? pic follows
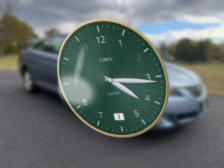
4:16
